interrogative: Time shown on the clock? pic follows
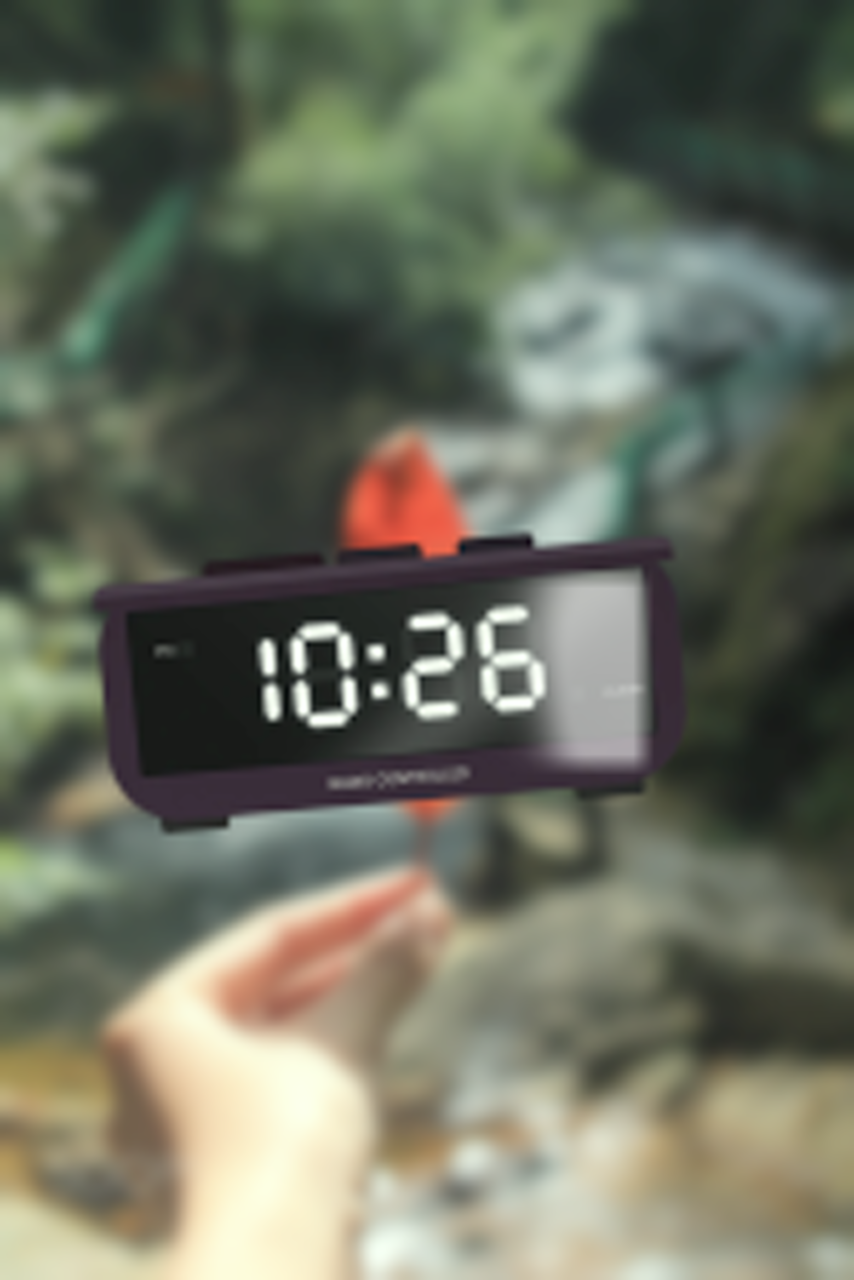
10:26
